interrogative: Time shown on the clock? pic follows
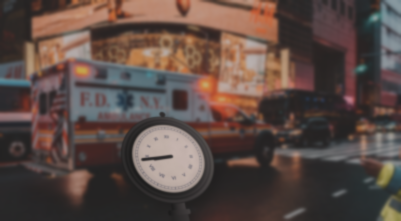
8:44
